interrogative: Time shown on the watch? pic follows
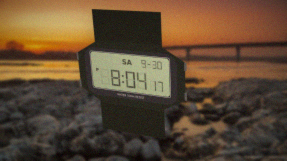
8:04:17
